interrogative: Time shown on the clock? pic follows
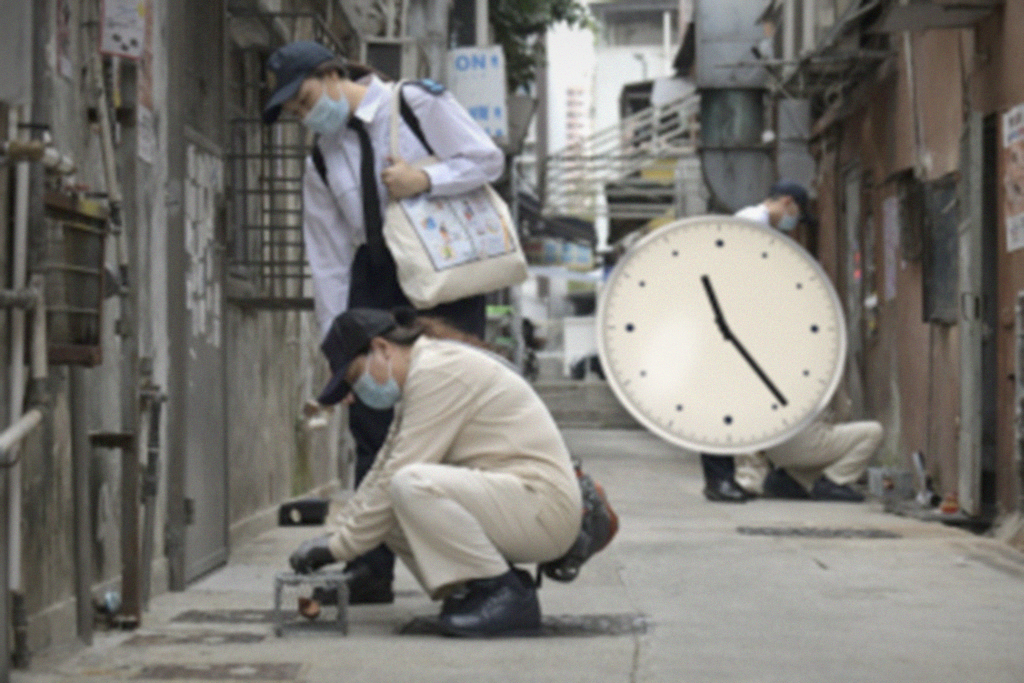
11:24
